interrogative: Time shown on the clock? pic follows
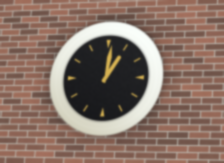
1:01
